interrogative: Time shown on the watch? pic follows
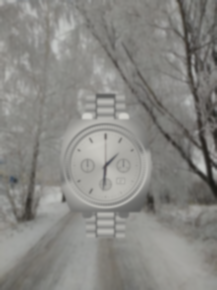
1:31
